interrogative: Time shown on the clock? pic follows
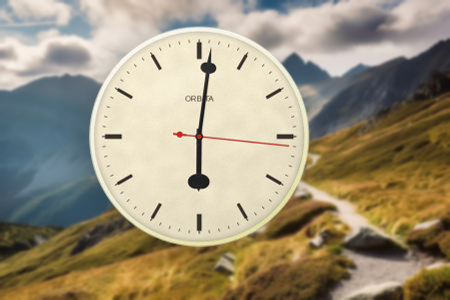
6:01:16
